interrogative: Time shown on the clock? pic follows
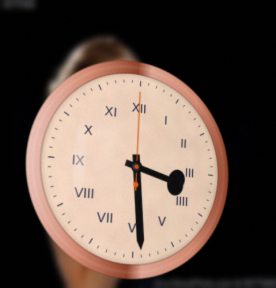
3:29:00
